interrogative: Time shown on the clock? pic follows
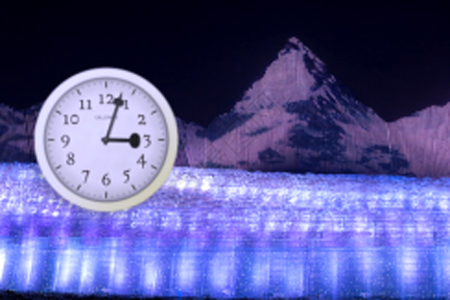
3:03
